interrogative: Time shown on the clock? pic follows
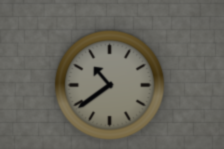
10:39
